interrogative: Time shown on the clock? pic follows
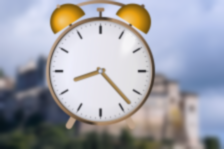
8:23
